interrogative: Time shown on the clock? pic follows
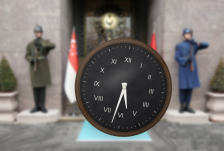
5:32
